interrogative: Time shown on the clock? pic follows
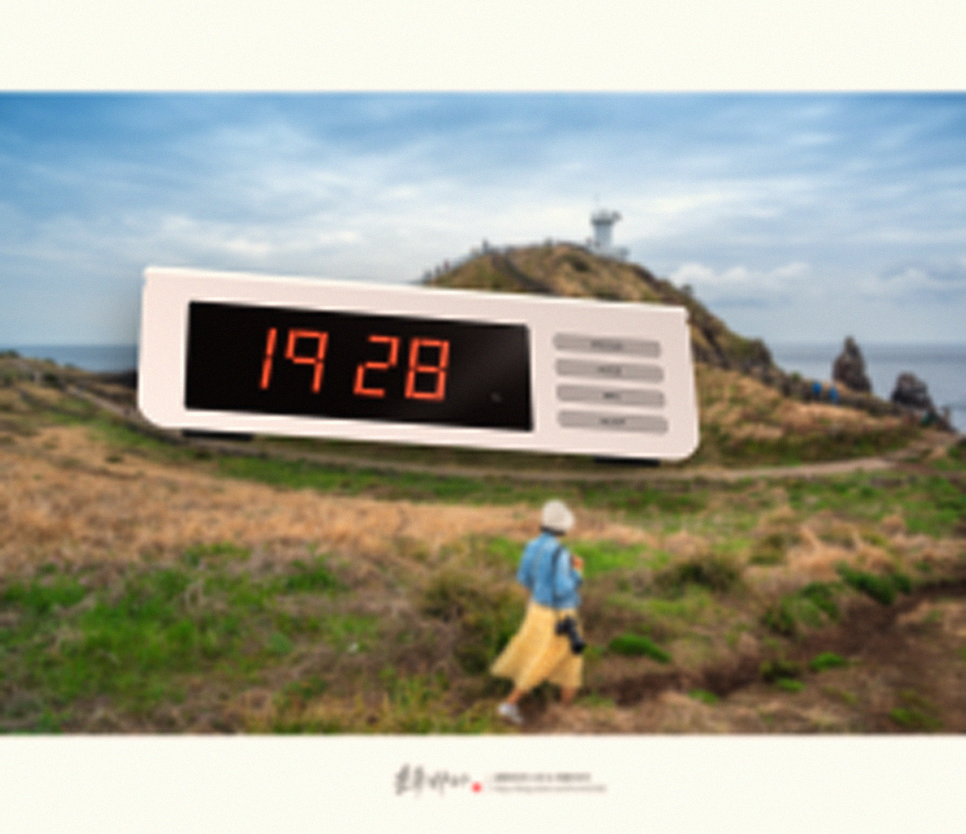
19:28
